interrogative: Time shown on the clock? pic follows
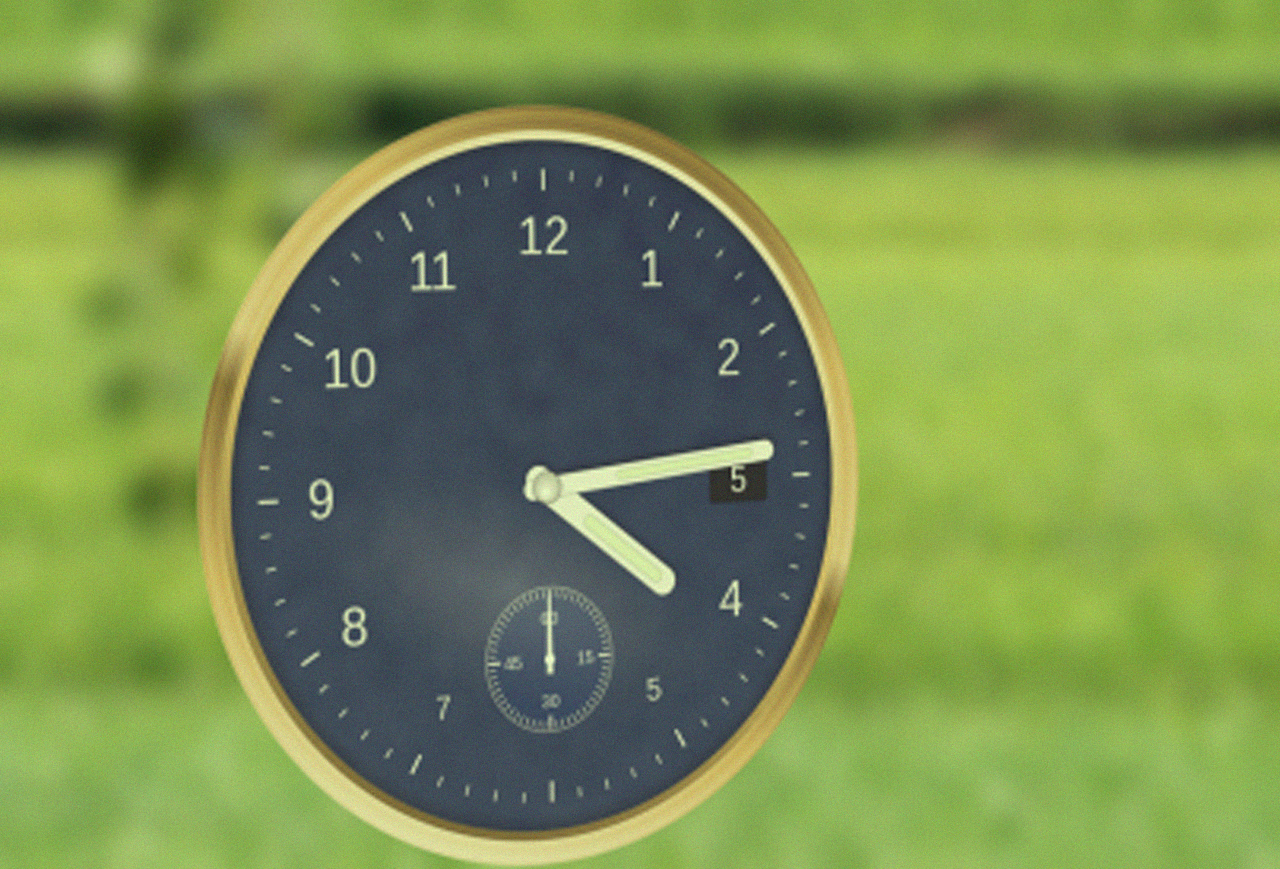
4:14
